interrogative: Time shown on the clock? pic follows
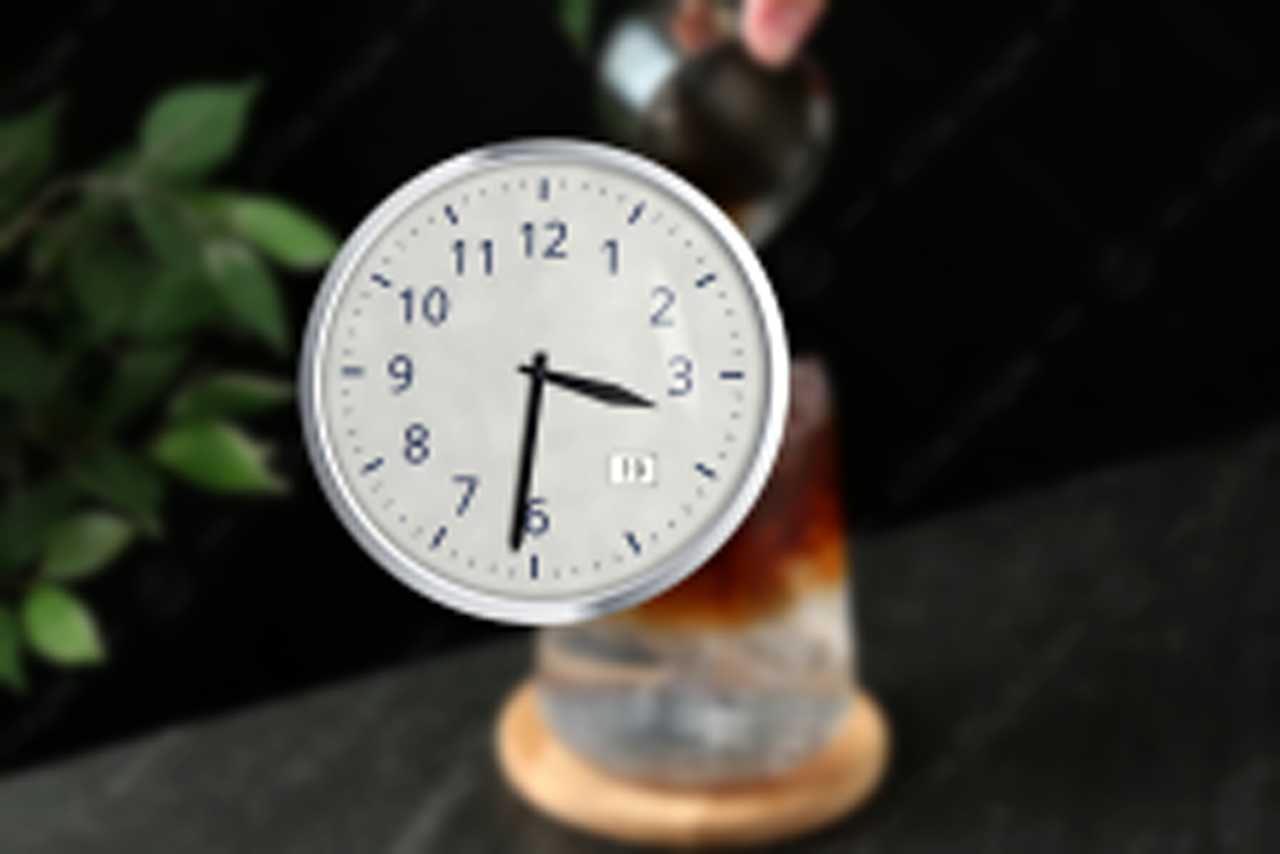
3:31
